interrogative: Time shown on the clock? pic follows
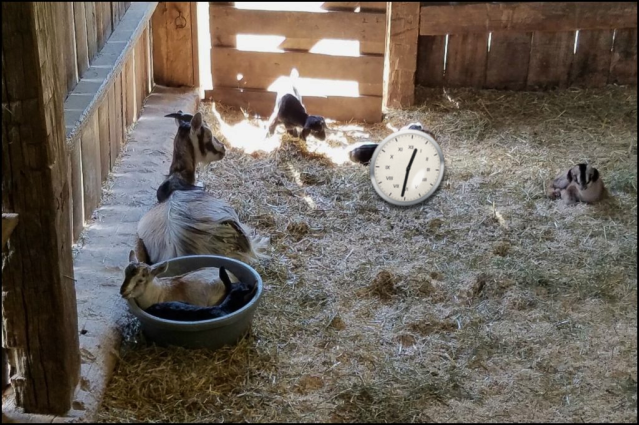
12:31
